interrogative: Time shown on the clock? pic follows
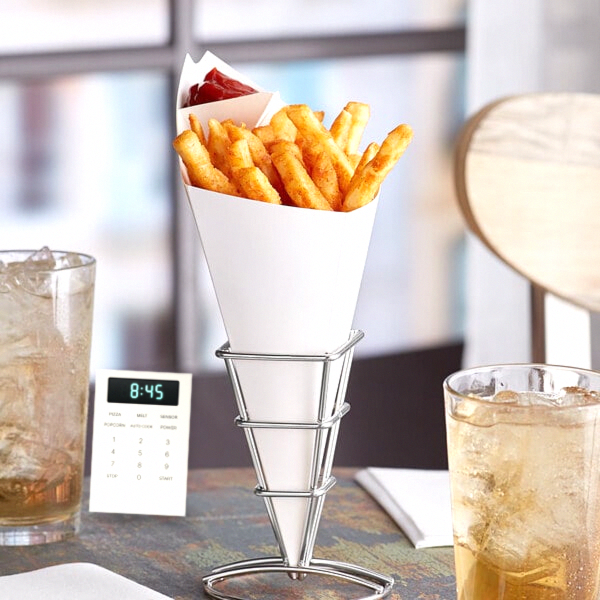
8:45
